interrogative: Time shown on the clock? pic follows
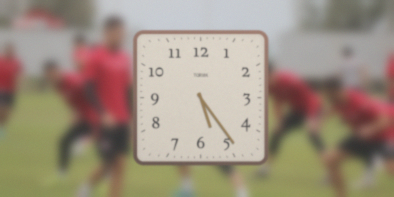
5:24
